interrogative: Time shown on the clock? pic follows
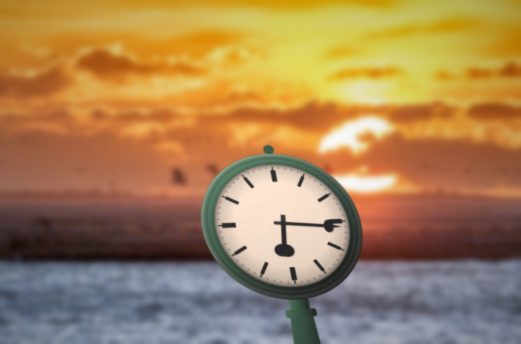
6:16
